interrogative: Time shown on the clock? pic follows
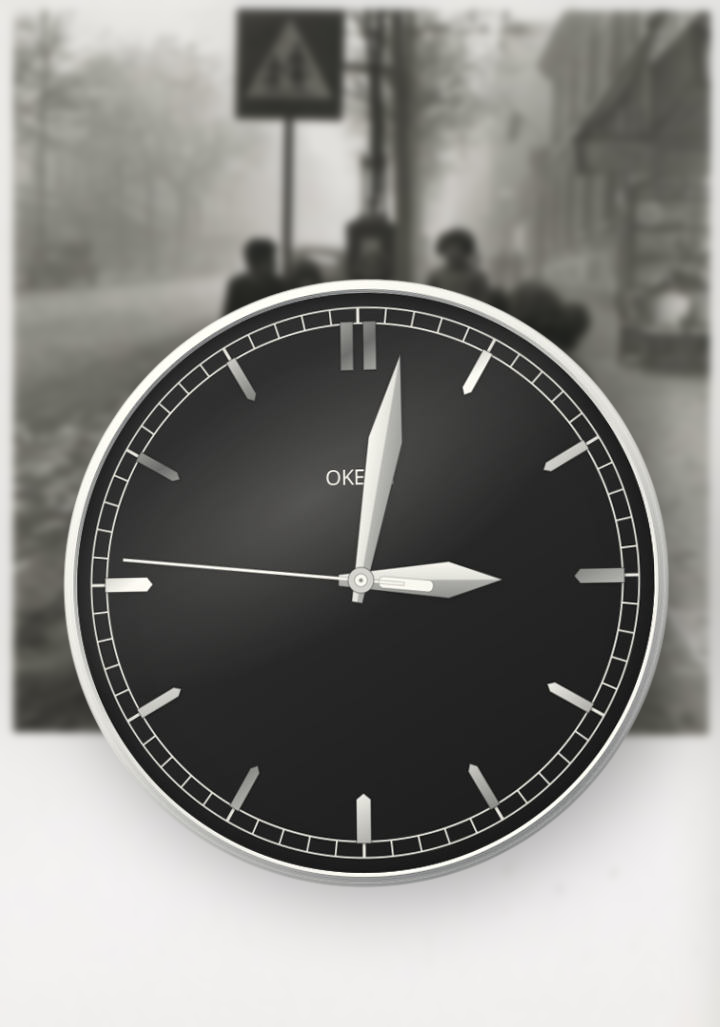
3:01:46
